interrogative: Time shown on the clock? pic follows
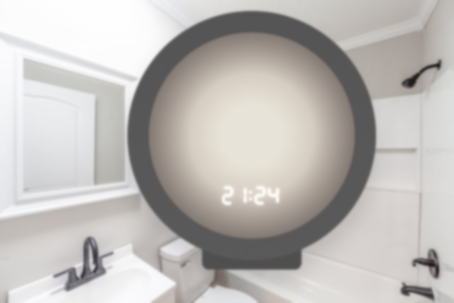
21:24
